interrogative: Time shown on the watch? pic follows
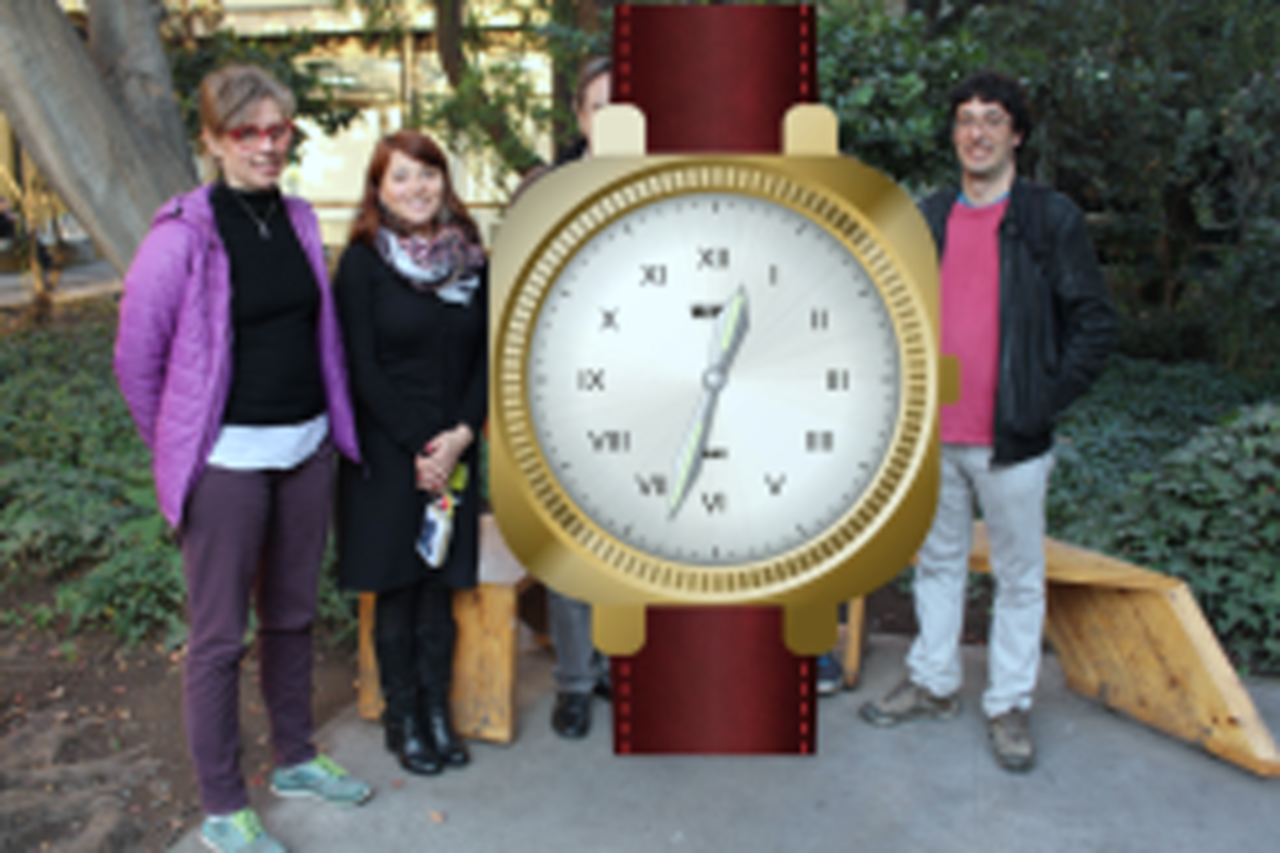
12:33
